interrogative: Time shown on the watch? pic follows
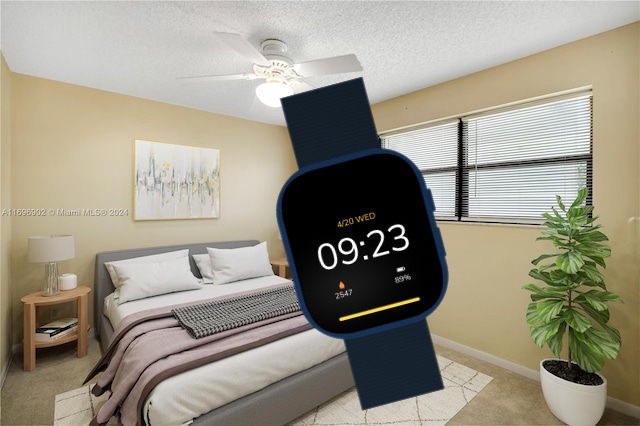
9:23
